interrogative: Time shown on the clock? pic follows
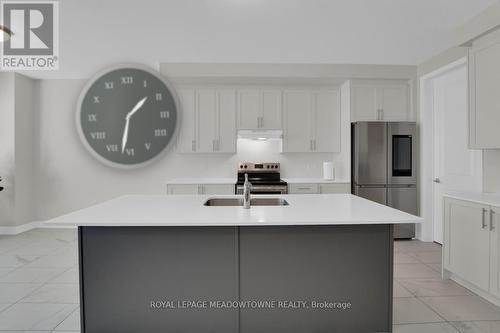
1:32
